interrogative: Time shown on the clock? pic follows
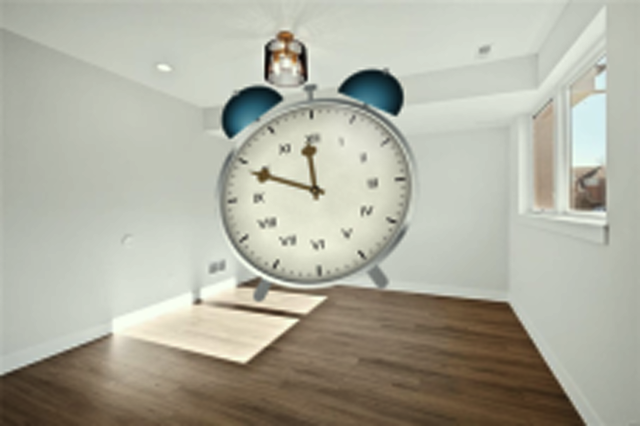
11:49
